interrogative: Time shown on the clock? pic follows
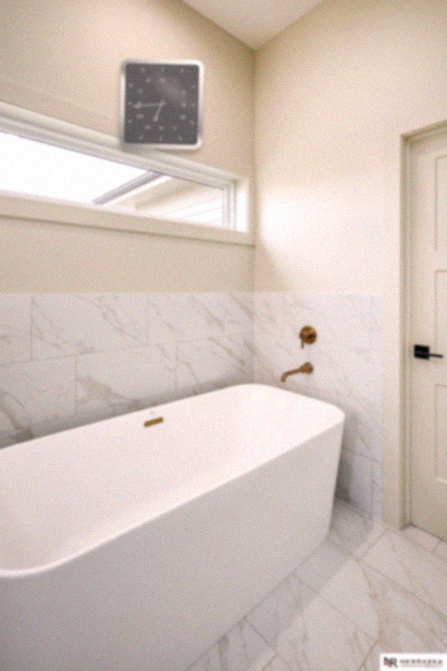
6:44
